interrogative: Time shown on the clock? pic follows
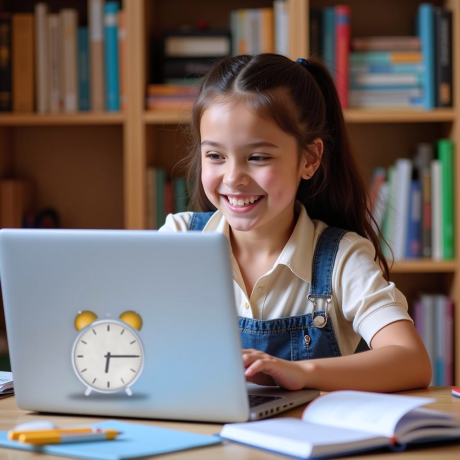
6:15
